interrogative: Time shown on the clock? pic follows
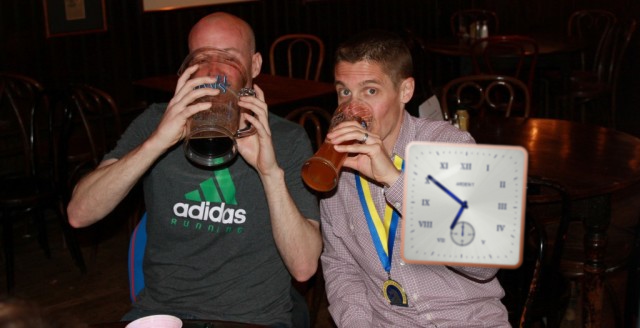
6:51
